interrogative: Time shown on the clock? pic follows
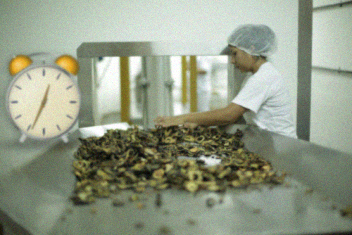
12:34
